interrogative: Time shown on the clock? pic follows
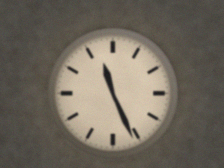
11:26
